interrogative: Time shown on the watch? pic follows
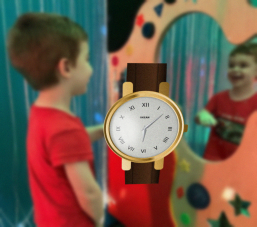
6:08
